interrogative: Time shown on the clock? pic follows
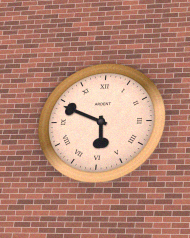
5:49
